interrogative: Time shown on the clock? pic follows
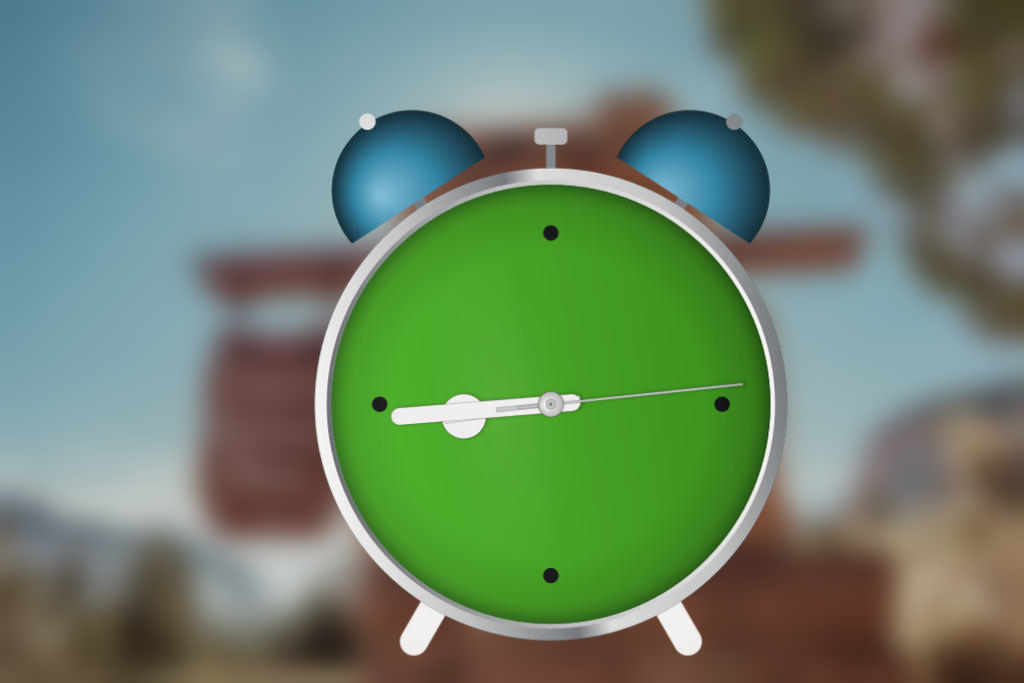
8:44:14
